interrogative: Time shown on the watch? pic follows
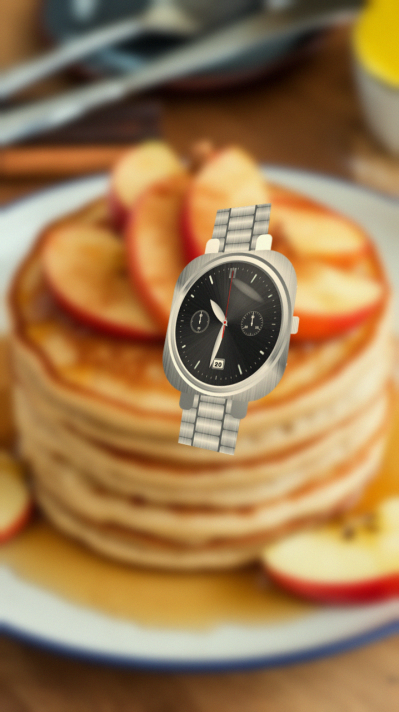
10:32
